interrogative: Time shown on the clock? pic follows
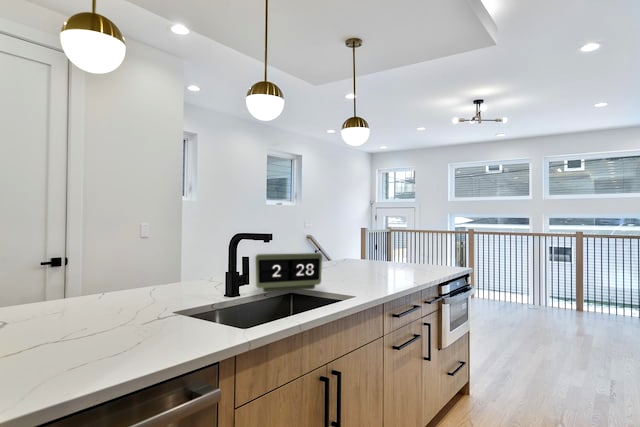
2:28
